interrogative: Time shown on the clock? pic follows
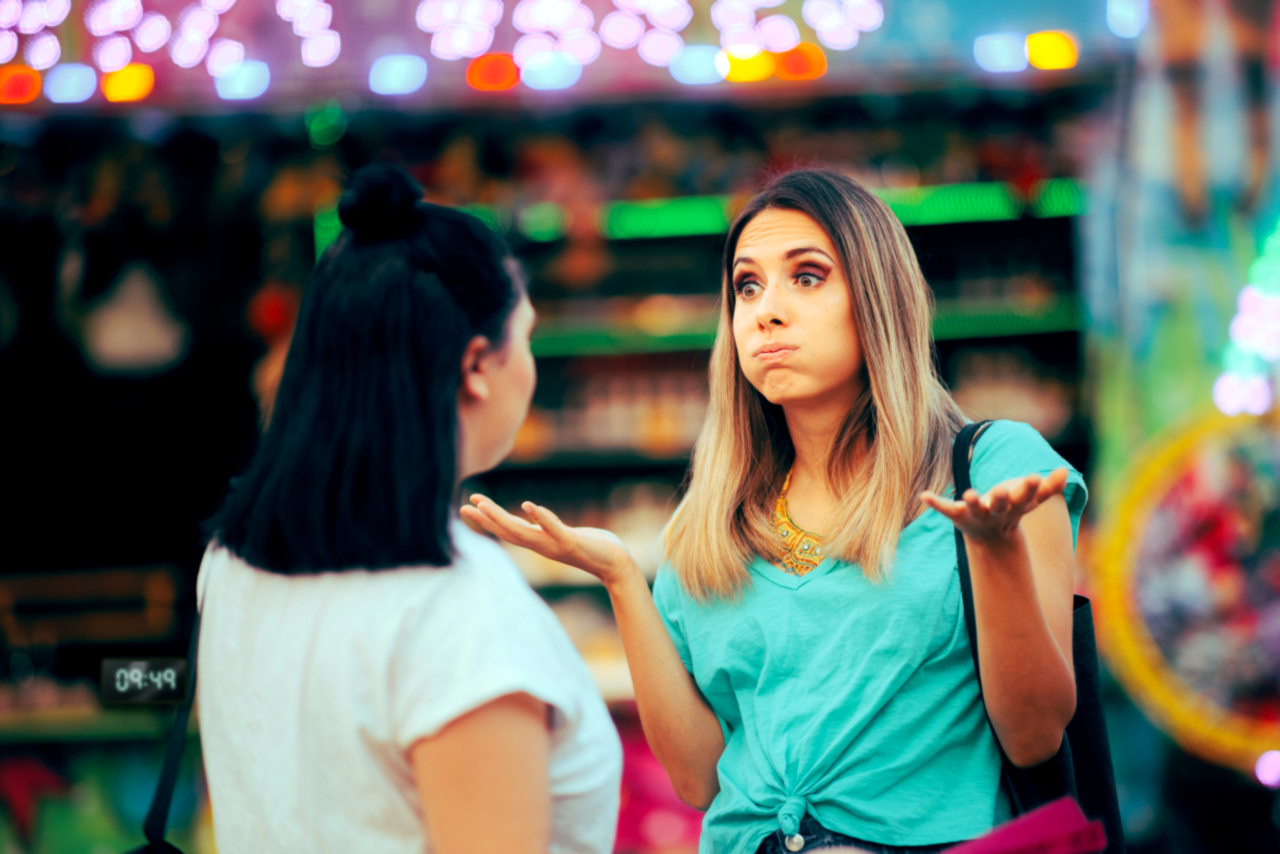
9:49
